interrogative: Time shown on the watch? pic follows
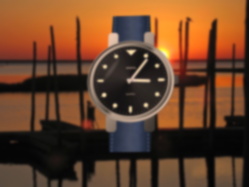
3:06
